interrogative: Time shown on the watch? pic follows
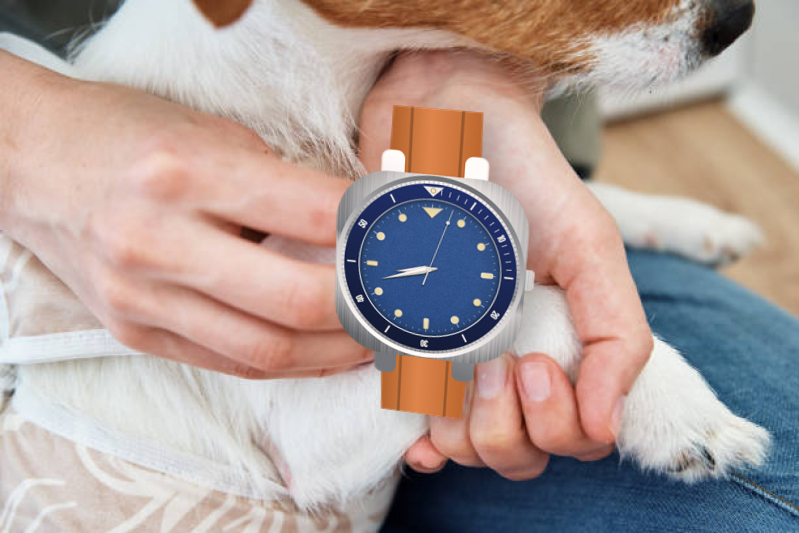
8:42:03
